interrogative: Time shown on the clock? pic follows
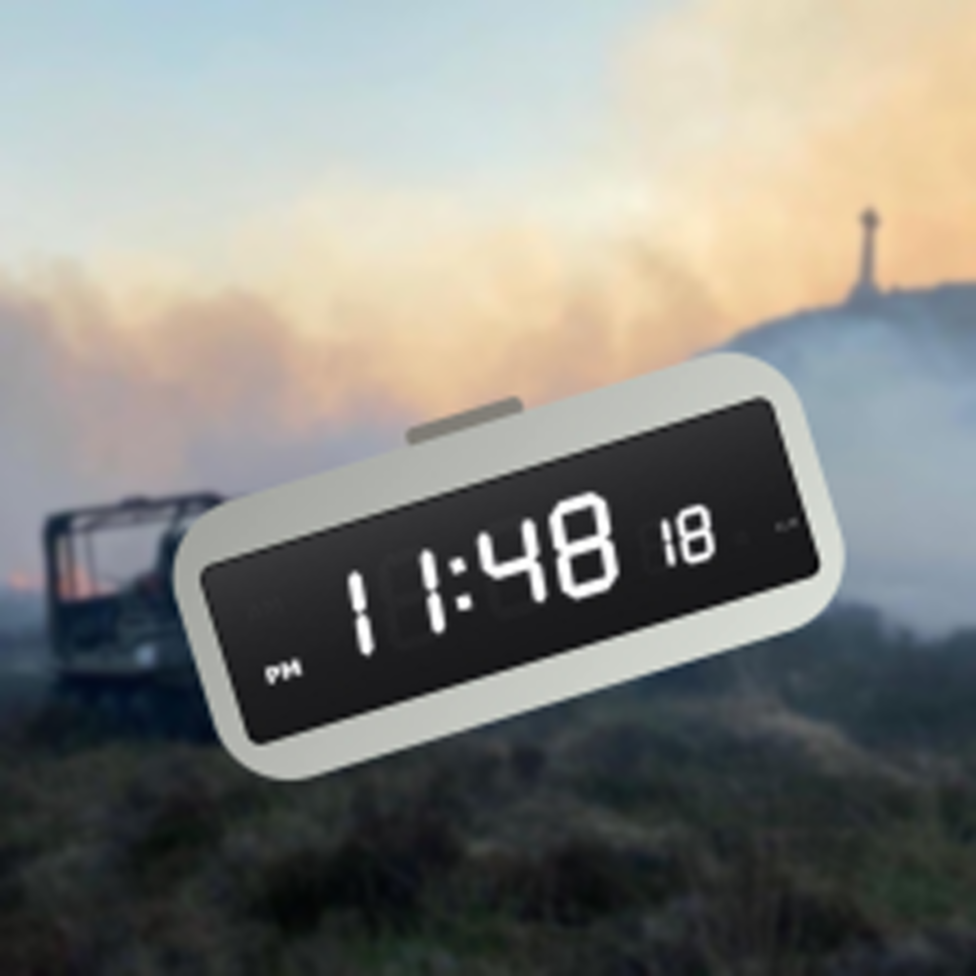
11:48:18
